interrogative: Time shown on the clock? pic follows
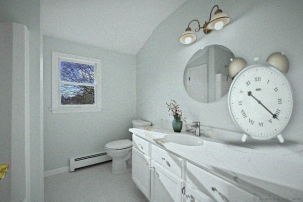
10:22
